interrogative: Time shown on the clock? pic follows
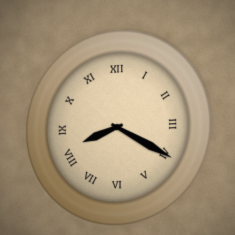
8:20
